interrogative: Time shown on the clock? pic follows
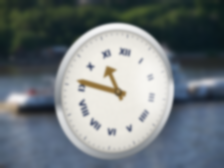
10:46
